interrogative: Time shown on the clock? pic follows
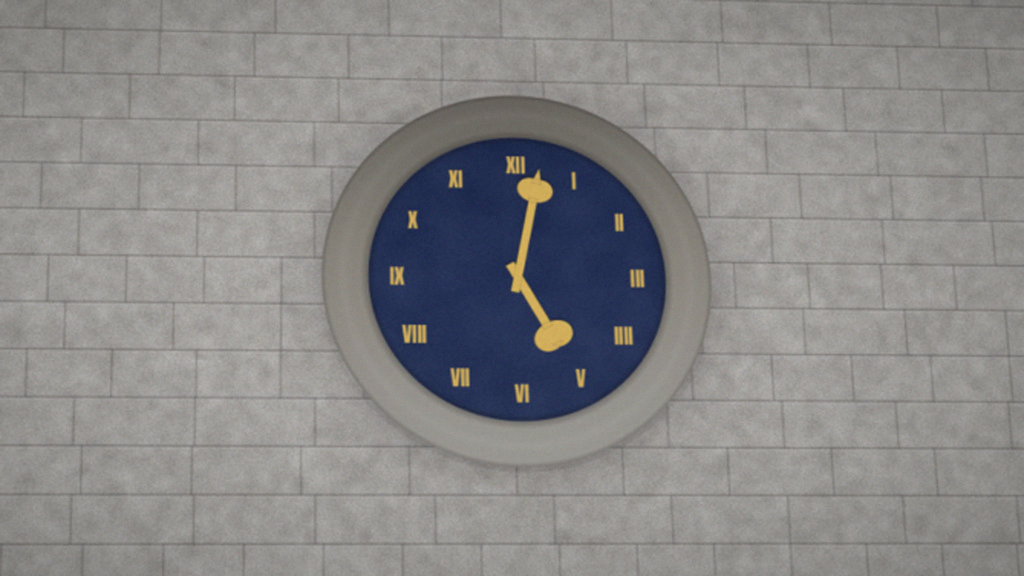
5:02
